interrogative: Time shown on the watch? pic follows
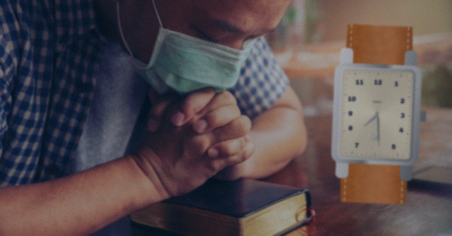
7:29
